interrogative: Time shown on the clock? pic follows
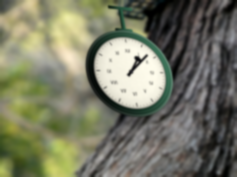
1:08
